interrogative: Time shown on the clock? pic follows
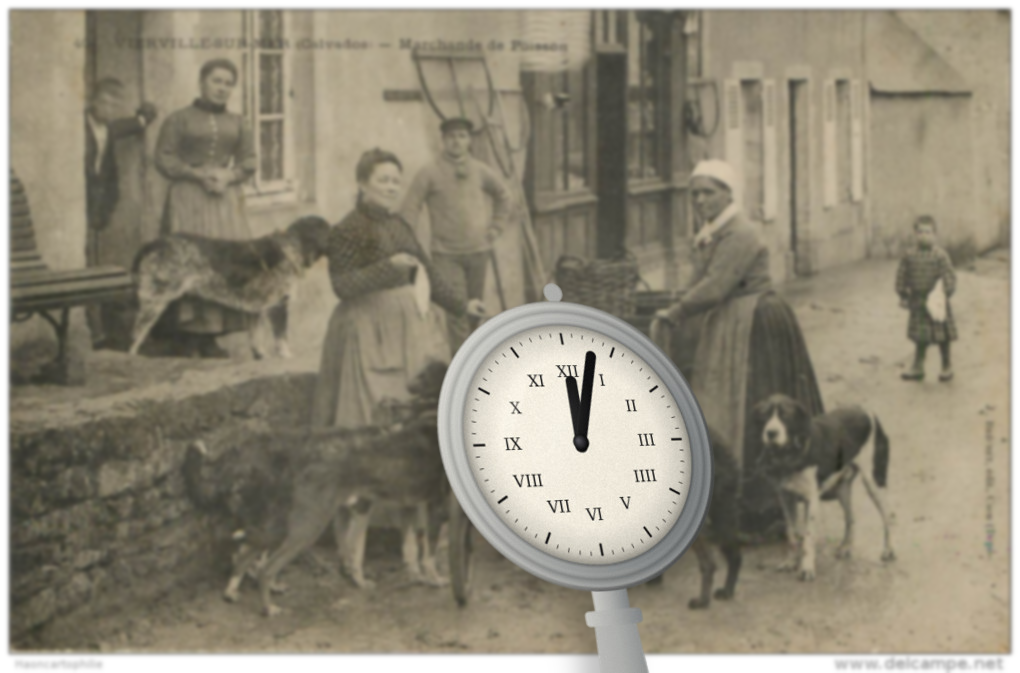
12:03
